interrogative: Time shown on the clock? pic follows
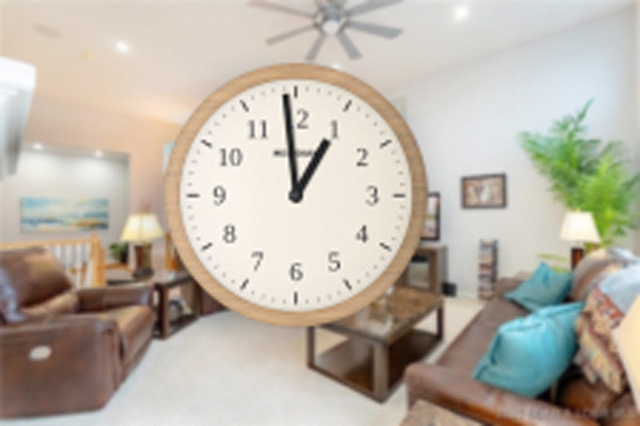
12:59
